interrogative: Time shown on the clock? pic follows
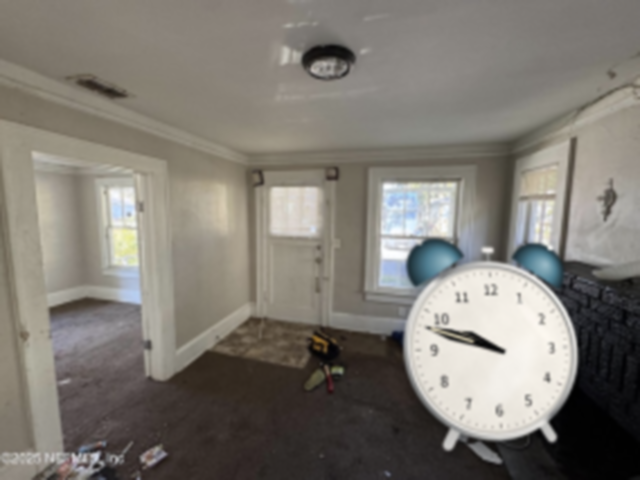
9:48
